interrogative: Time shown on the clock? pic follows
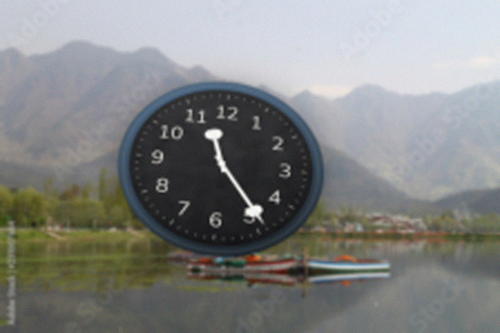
11:24
